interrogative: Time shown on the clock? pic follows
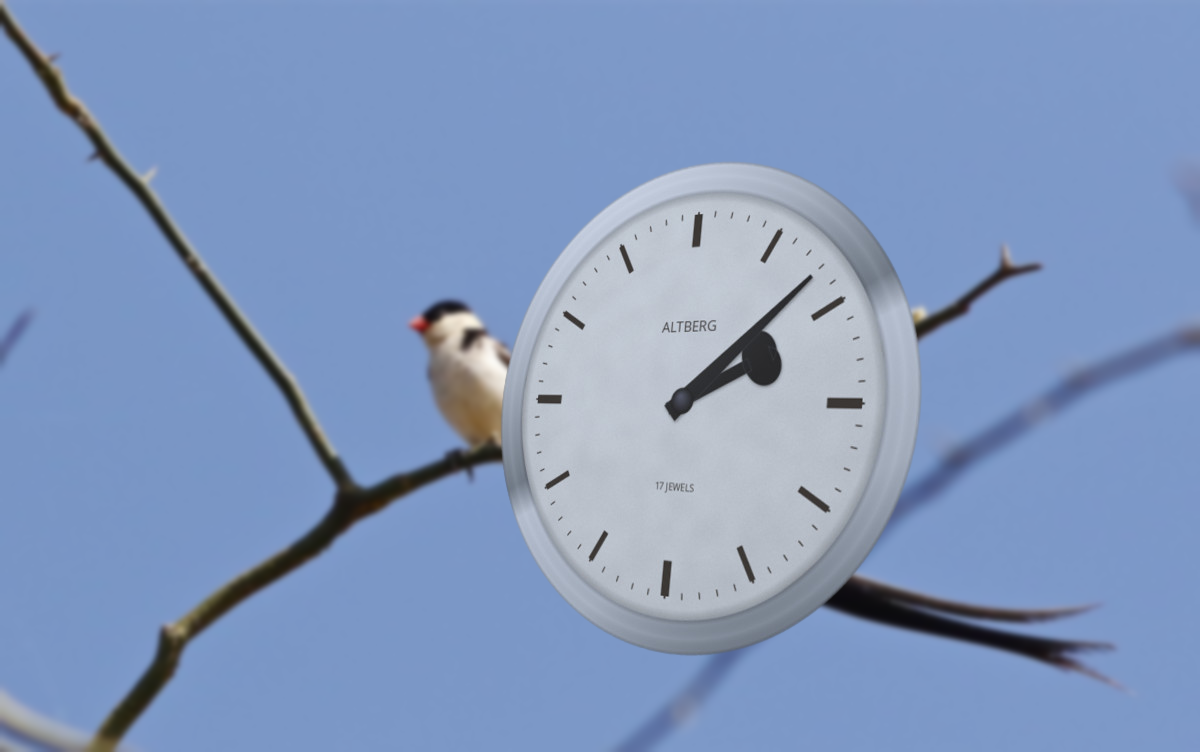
2:08
